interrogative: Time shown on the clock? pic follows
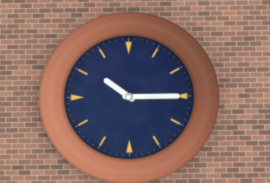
10:15
